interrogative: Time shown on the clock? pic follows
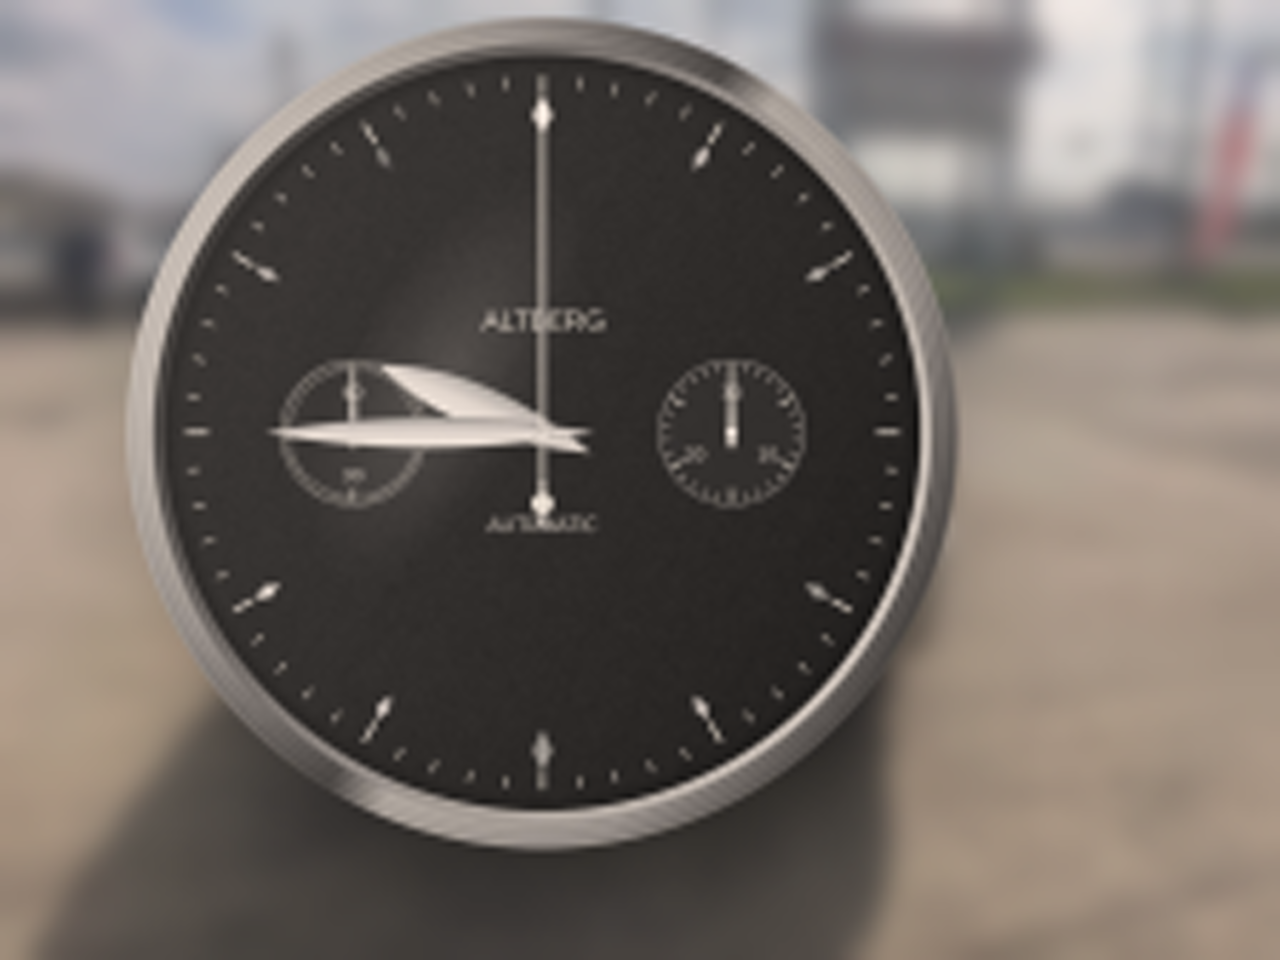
9:45
